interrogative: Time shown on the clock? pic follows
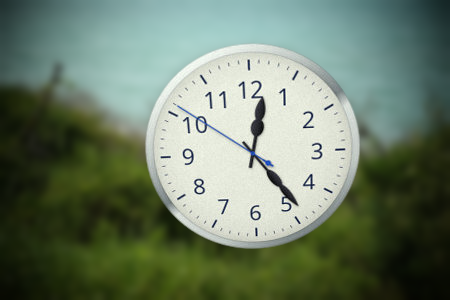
12:23:51
